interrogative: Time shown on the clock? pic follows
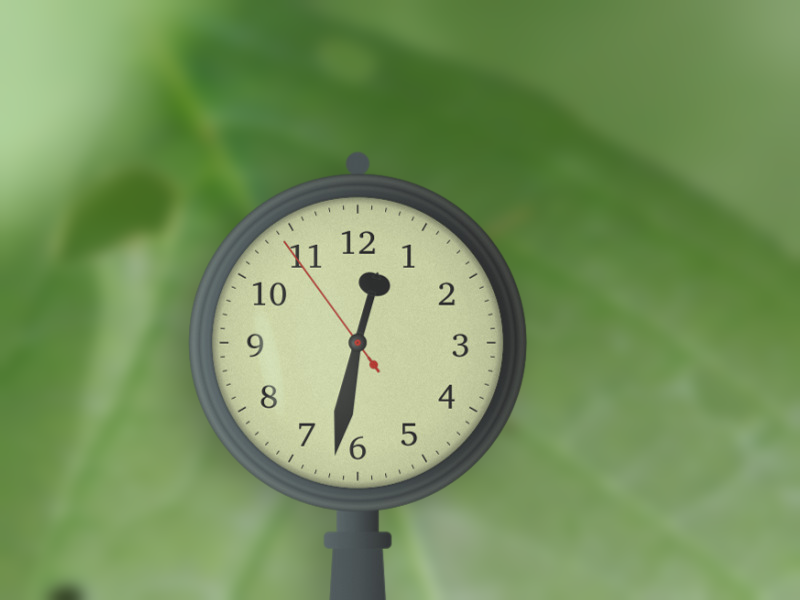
12:31:54
